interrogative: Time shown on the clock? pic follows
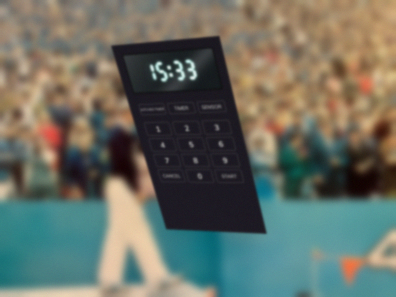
15:33
